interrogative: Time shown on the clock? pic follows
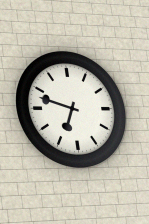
6:48
